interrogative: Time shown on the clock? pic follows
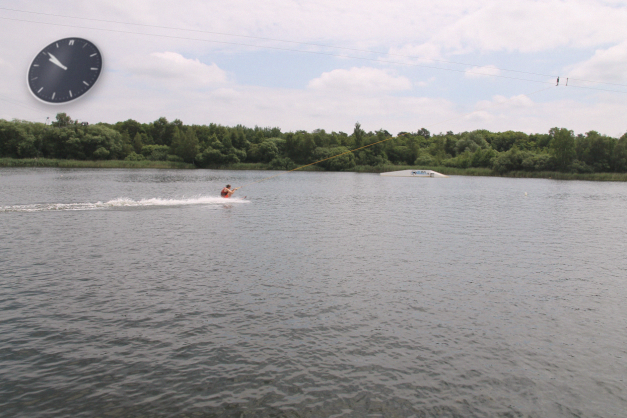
9:51
